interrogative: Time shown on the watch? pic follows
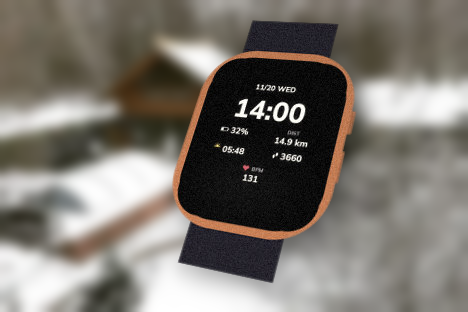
14:00
